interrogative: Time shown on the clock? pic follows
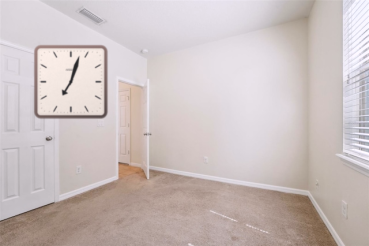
7:03
